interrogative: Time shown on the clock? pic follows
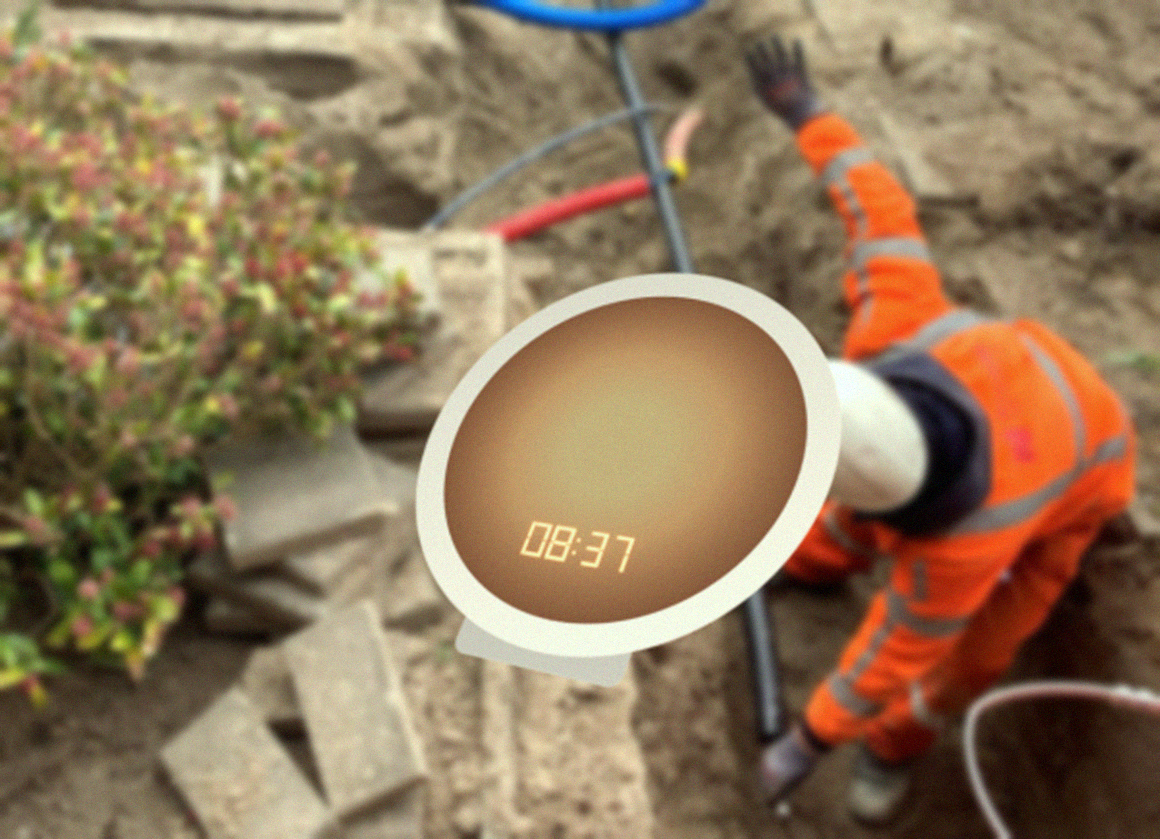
8:37
